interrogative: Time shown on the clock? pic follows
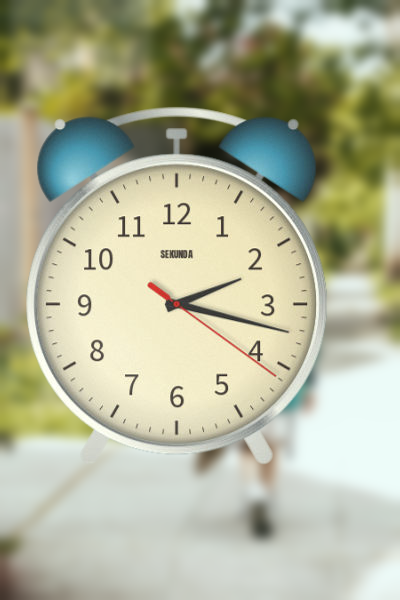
2:17:21
